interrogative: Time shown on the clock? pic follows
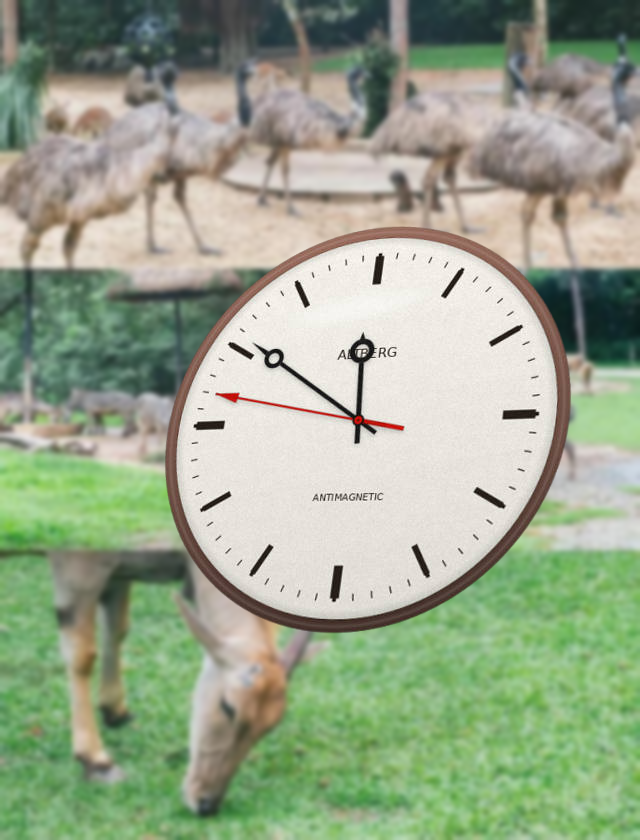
11:50:47
